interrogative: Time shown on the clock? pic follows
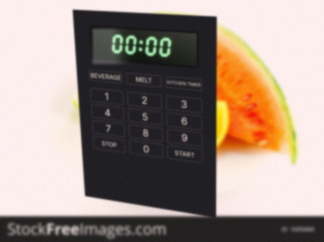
0:00
